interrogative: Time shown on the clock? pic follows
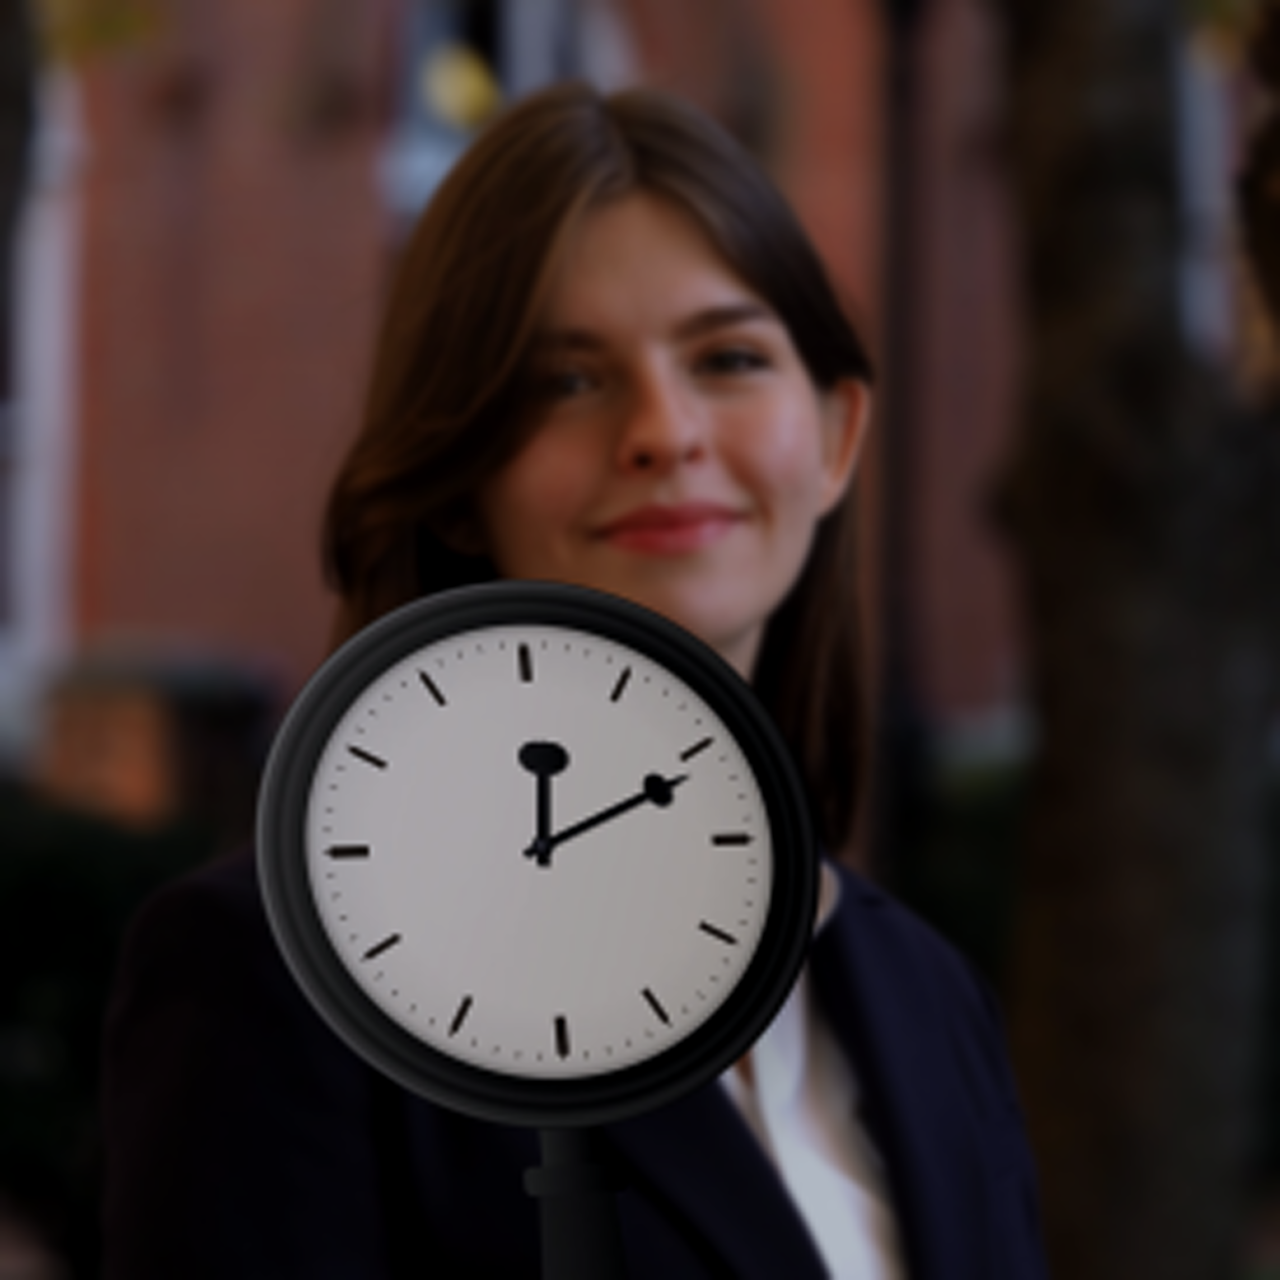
12:11
